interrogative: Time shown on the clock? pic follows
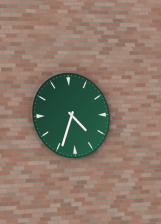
4:34
